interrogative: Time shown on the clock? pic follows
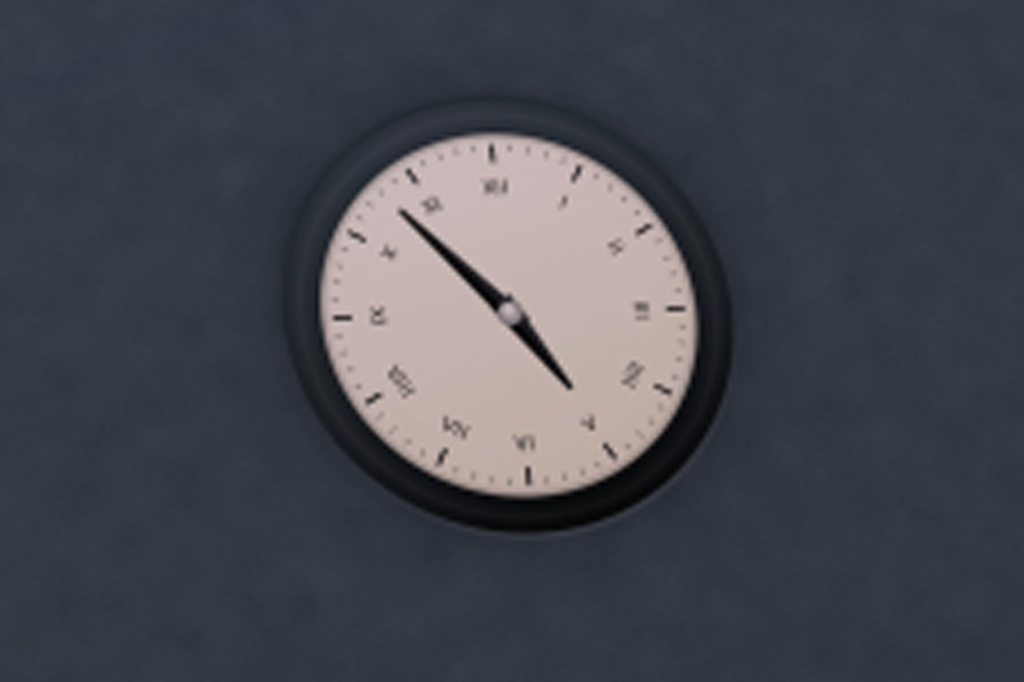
4:53
